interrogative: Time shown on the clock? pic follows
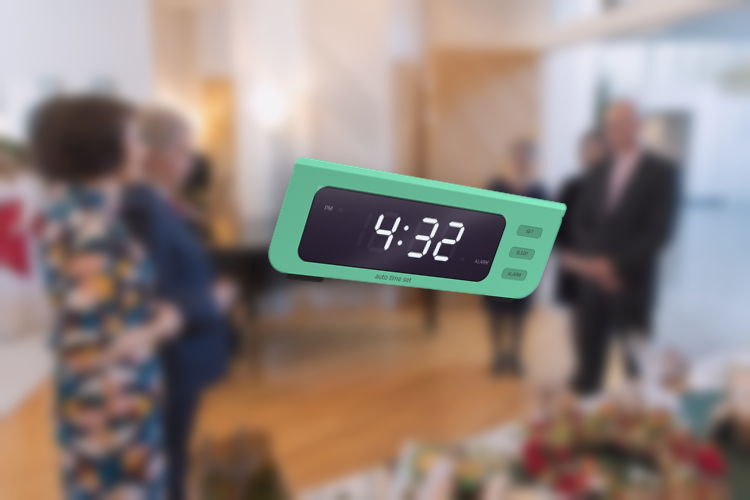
4:32
